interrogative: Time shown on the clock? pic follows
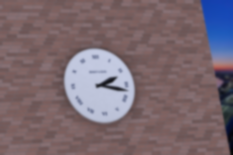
2:17
